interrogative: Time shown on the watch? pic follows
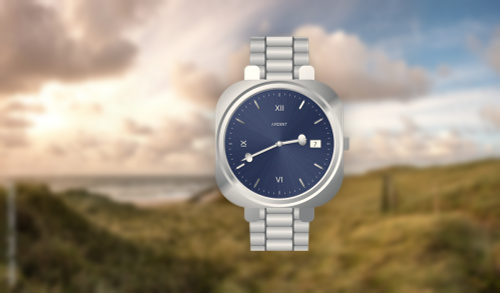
2:41
